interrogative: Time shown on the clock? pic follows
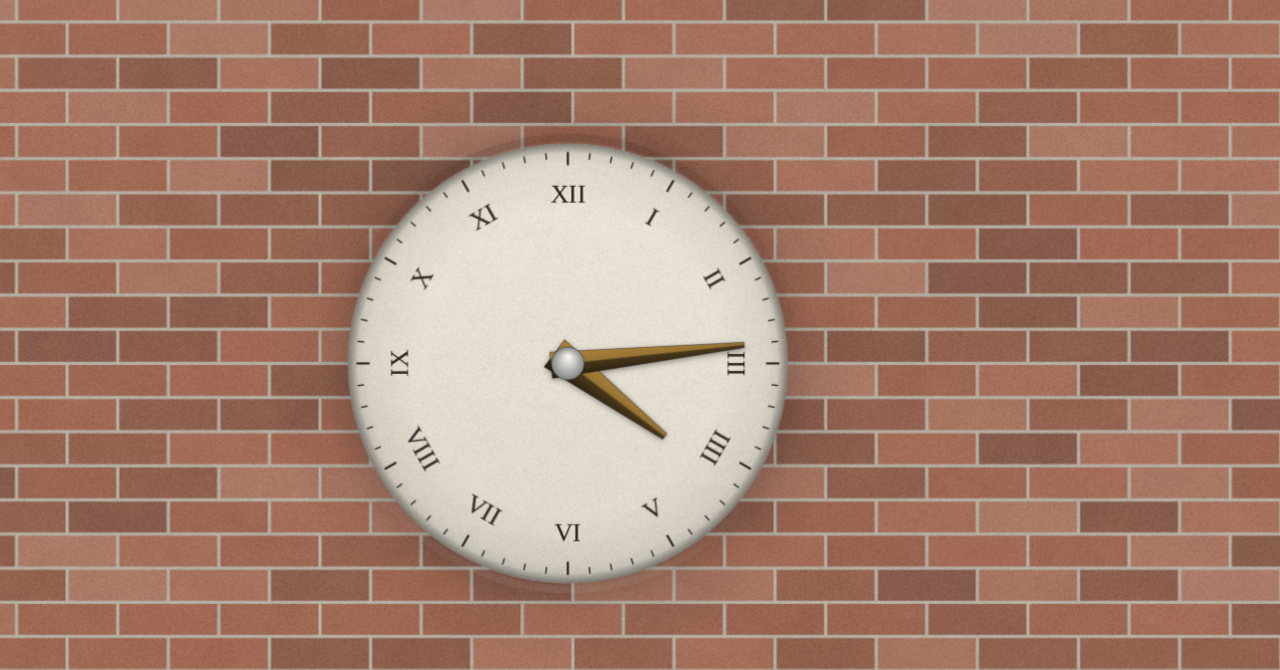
4:14
